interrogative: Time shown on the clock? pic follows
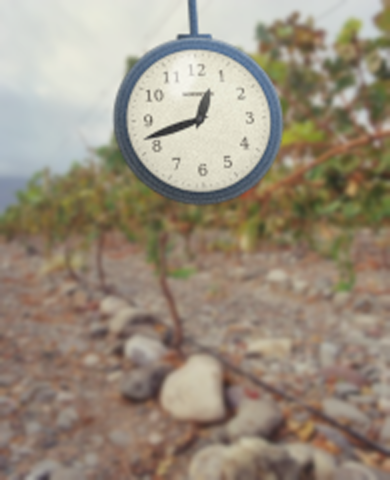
12:42
